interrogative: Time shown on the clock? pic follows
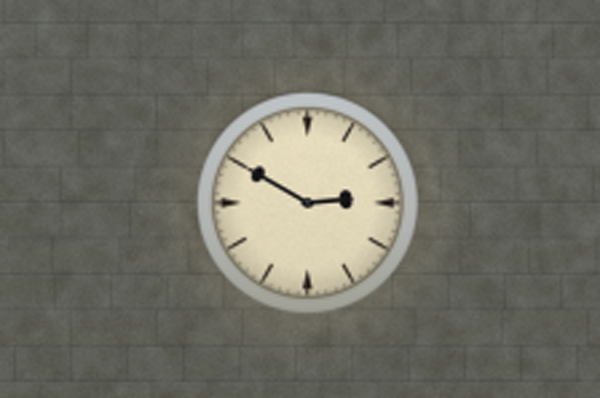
2:50
